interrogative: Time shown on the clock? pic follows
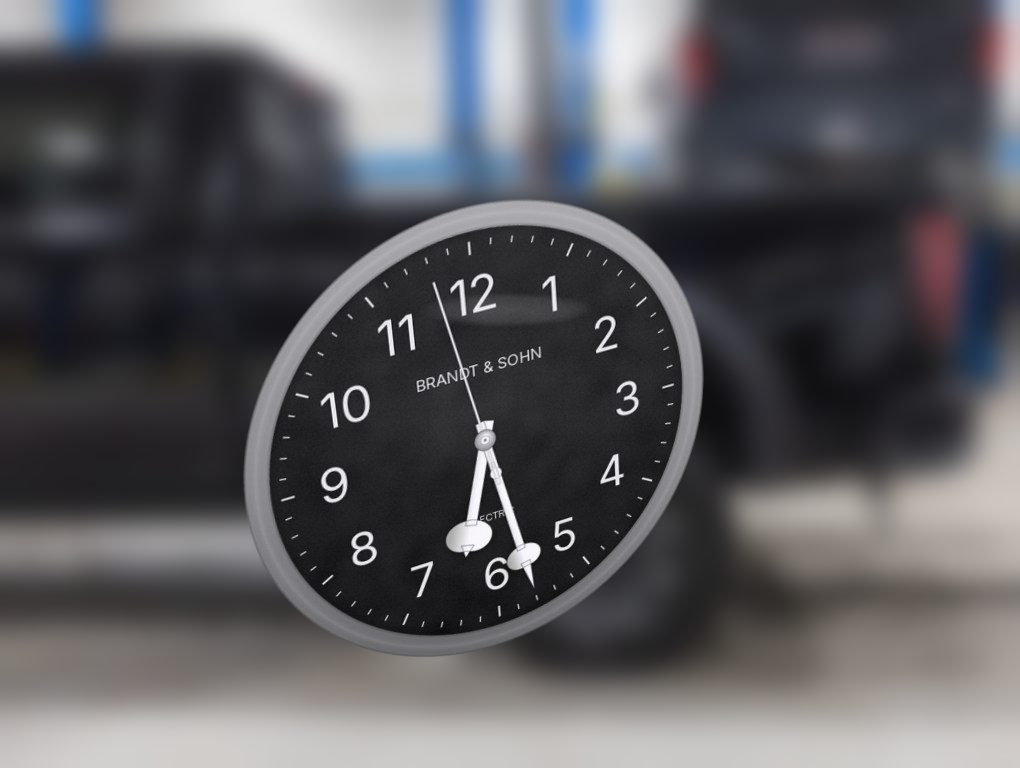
6:27:58
